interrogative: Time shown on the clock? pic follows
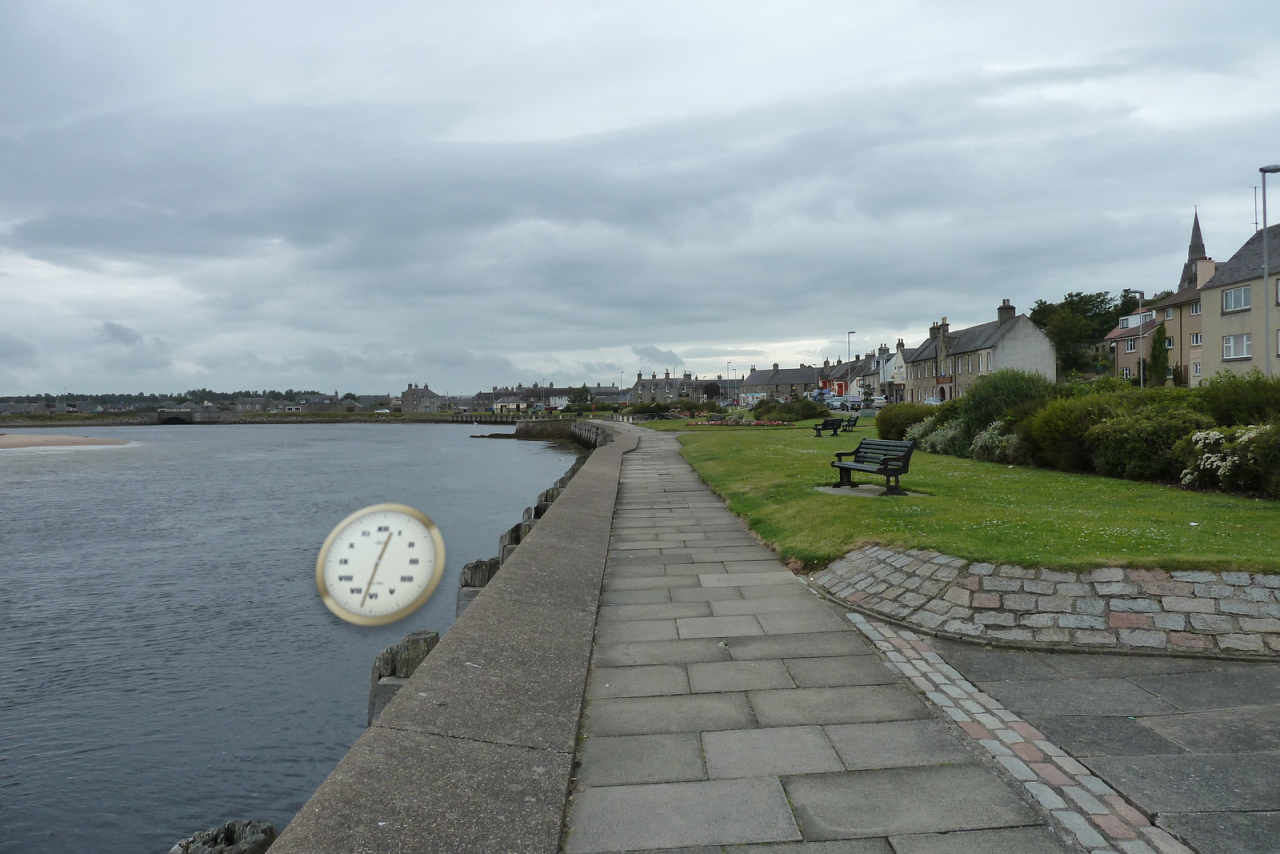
12:32
